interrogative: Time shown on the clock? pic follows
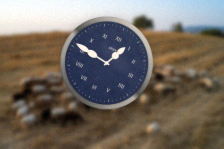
12:46
